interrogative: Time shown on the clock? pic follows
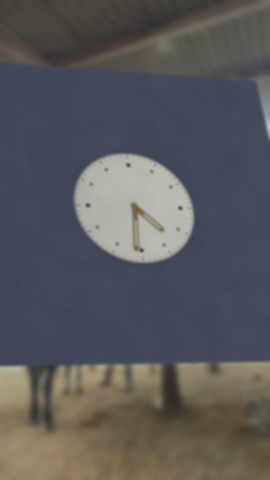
4:31
